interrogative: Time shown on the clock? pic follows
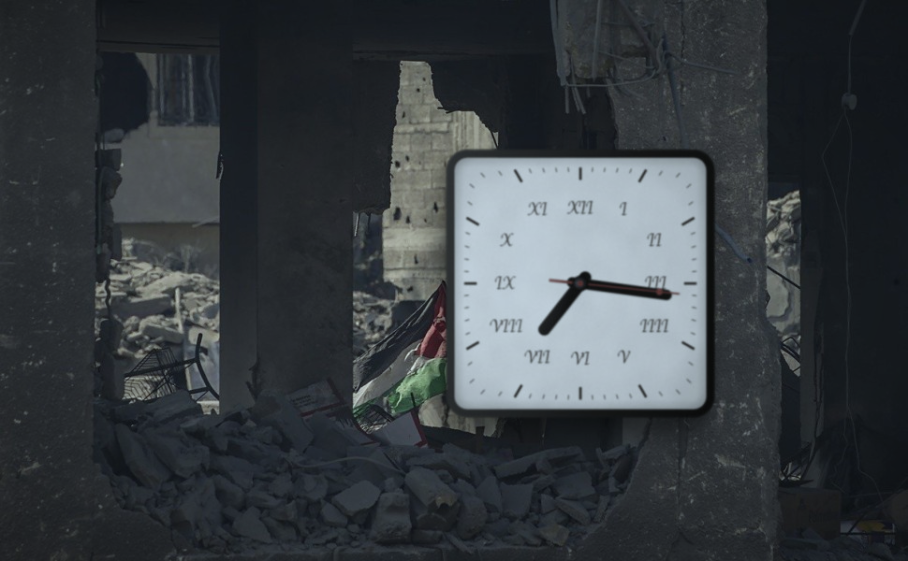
7:16:16
